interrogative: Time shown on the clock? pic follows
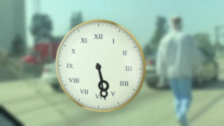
5:28
